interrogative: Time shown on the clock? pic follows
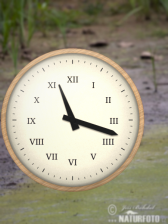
11:18
